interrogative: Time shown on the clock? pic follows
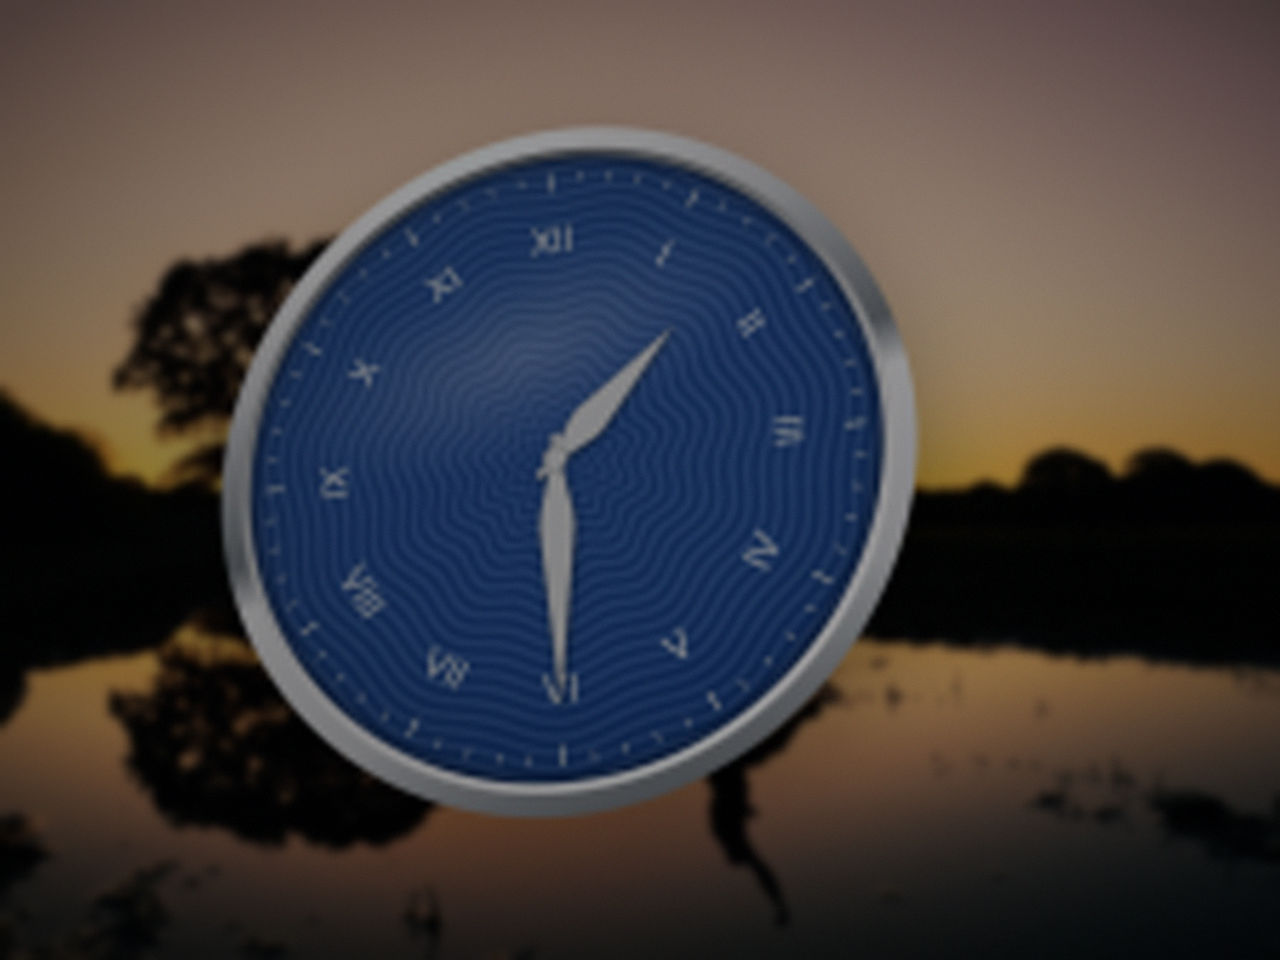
1:30
